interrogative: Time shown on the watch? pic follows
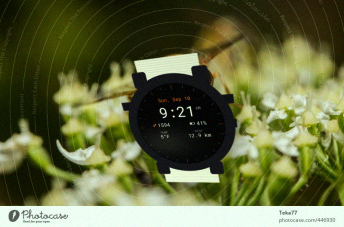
9:21
